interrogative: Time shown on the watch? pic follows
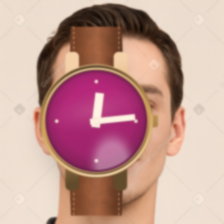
12:14
